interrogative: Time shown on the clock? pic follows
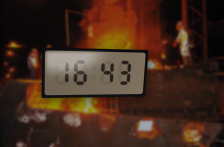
16:43
